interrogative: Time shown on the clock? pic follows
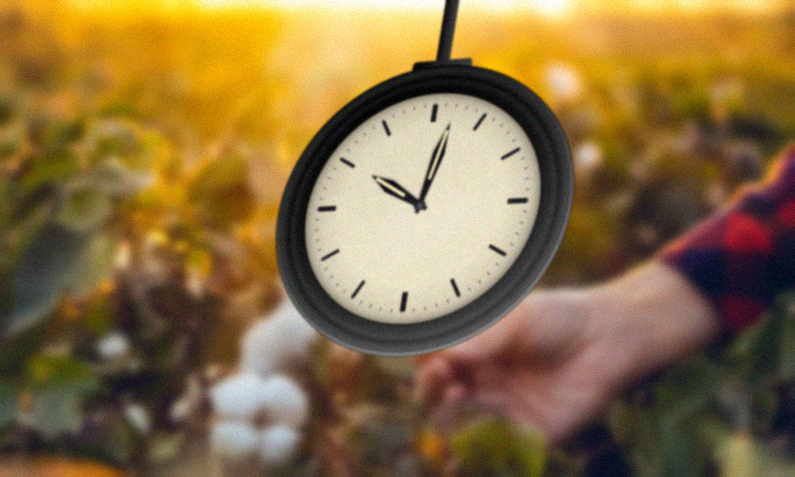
10:02
